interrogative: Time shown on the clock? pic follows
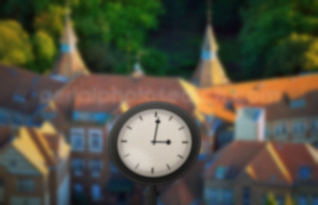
3:01
